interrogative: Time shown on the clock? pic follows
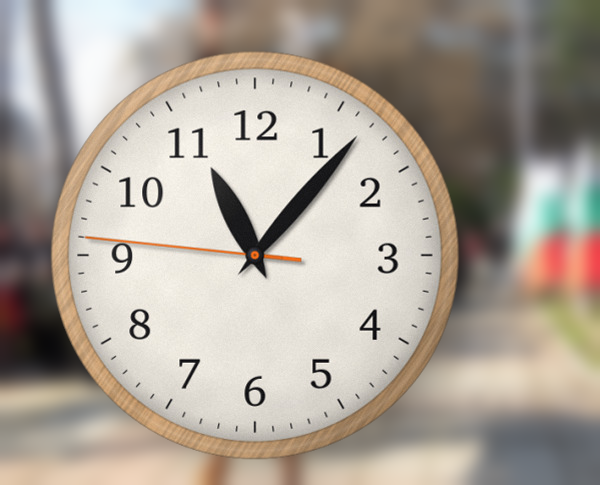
11:06:46
